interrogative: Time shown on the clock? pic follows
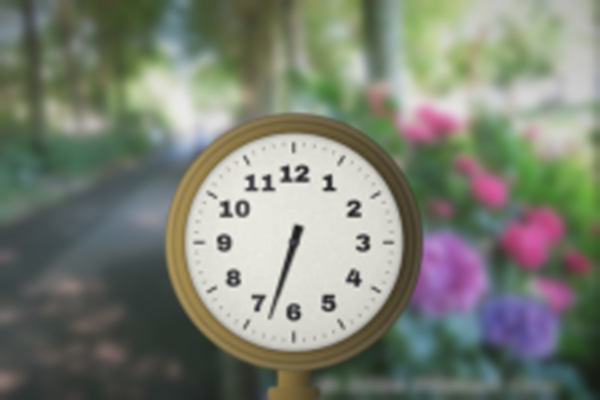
6:33
